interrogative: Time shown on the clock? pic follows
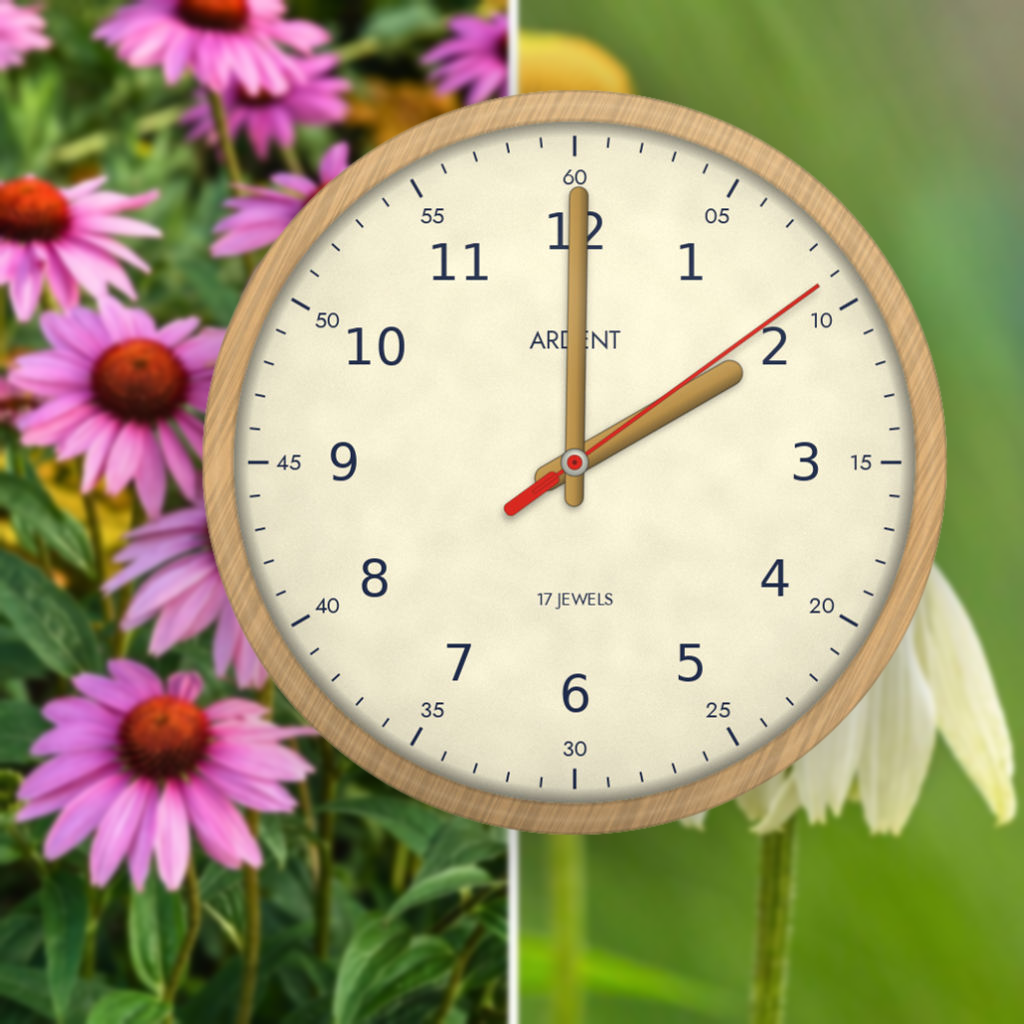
2:00:09
